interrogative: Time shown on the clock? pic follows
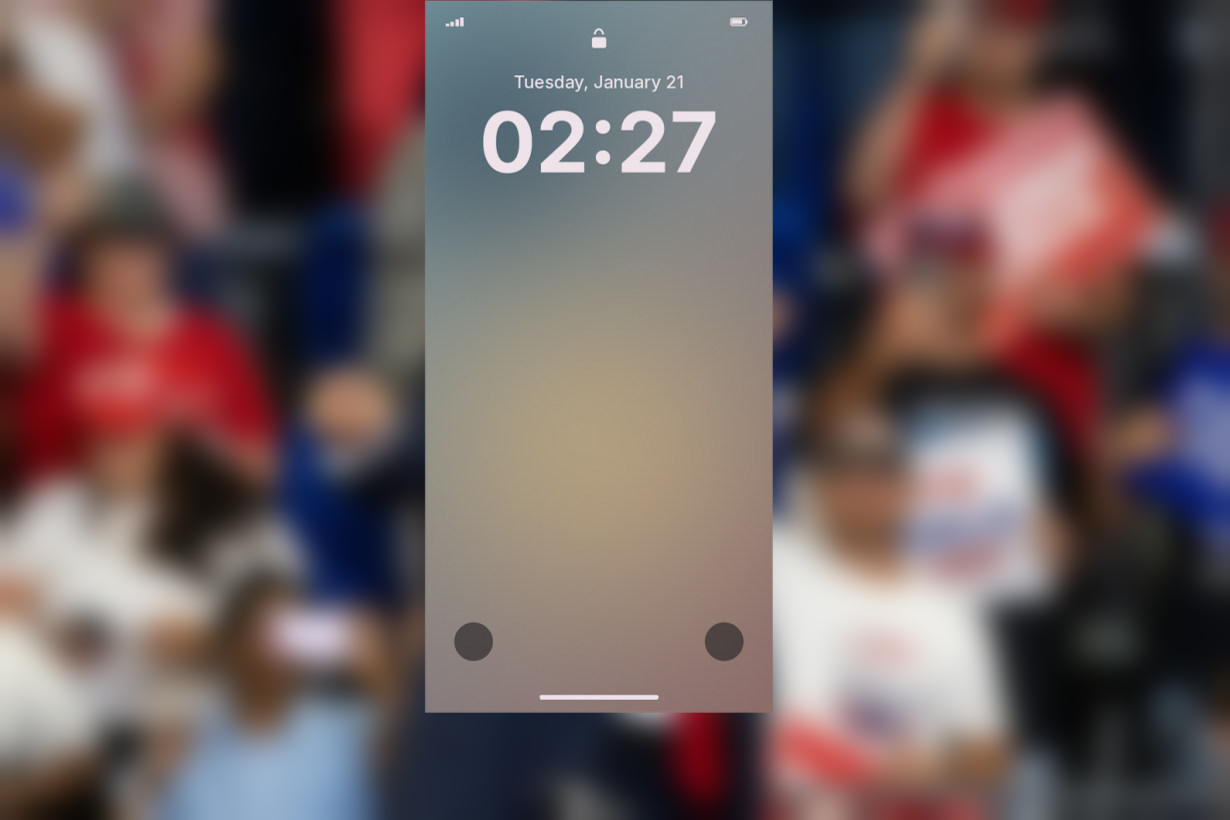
2:27
